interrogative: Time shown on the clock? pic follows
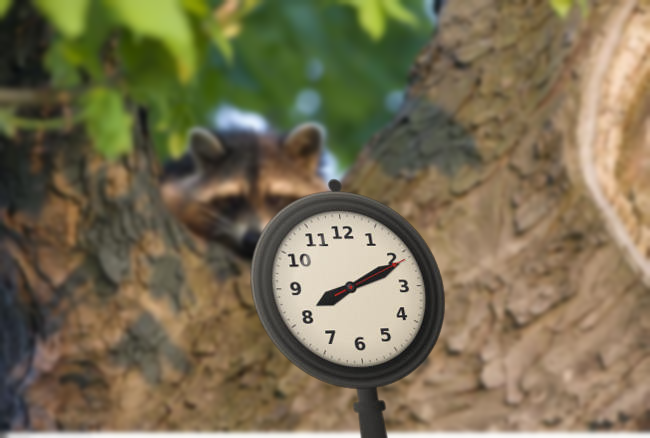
8:11:11
